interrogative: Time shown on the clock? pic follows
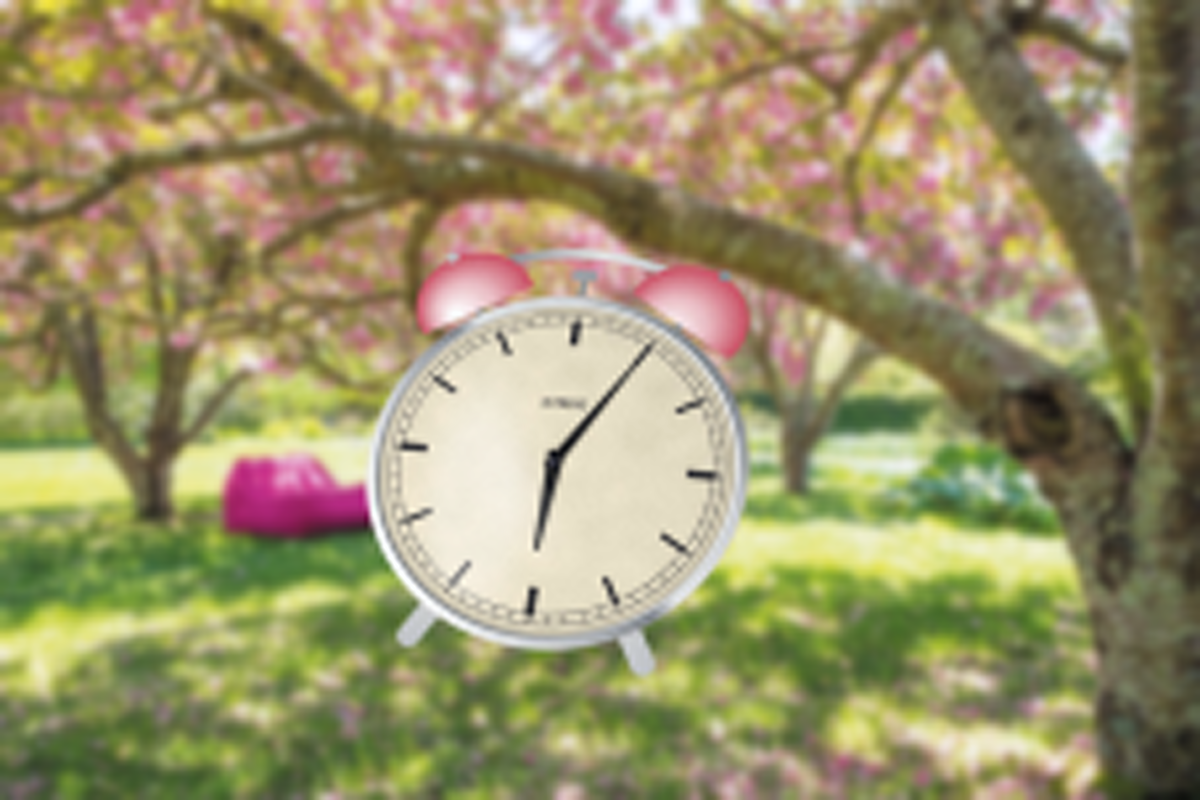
6:05
